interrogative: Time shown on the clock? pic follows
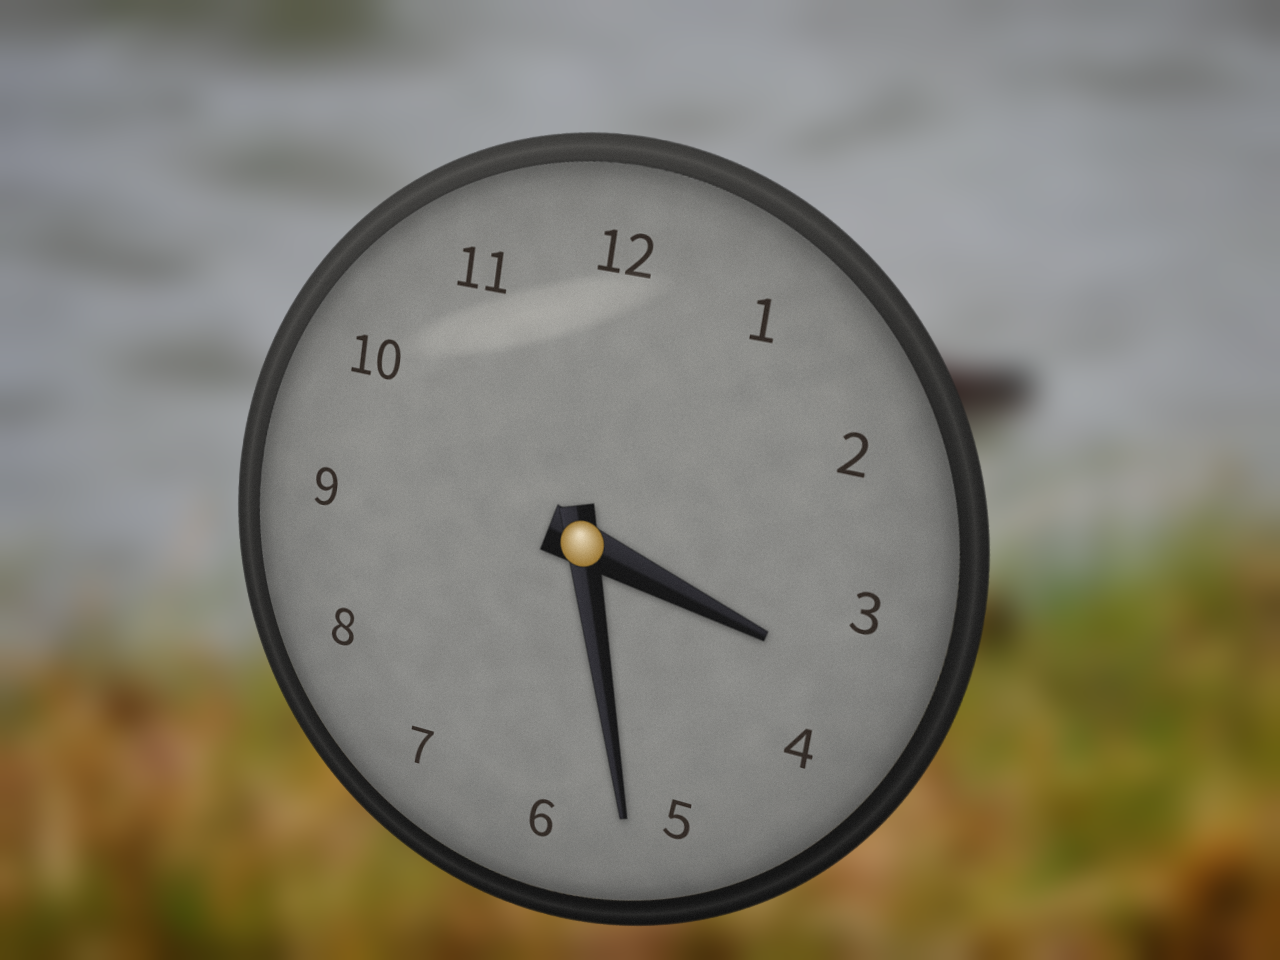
3:27
